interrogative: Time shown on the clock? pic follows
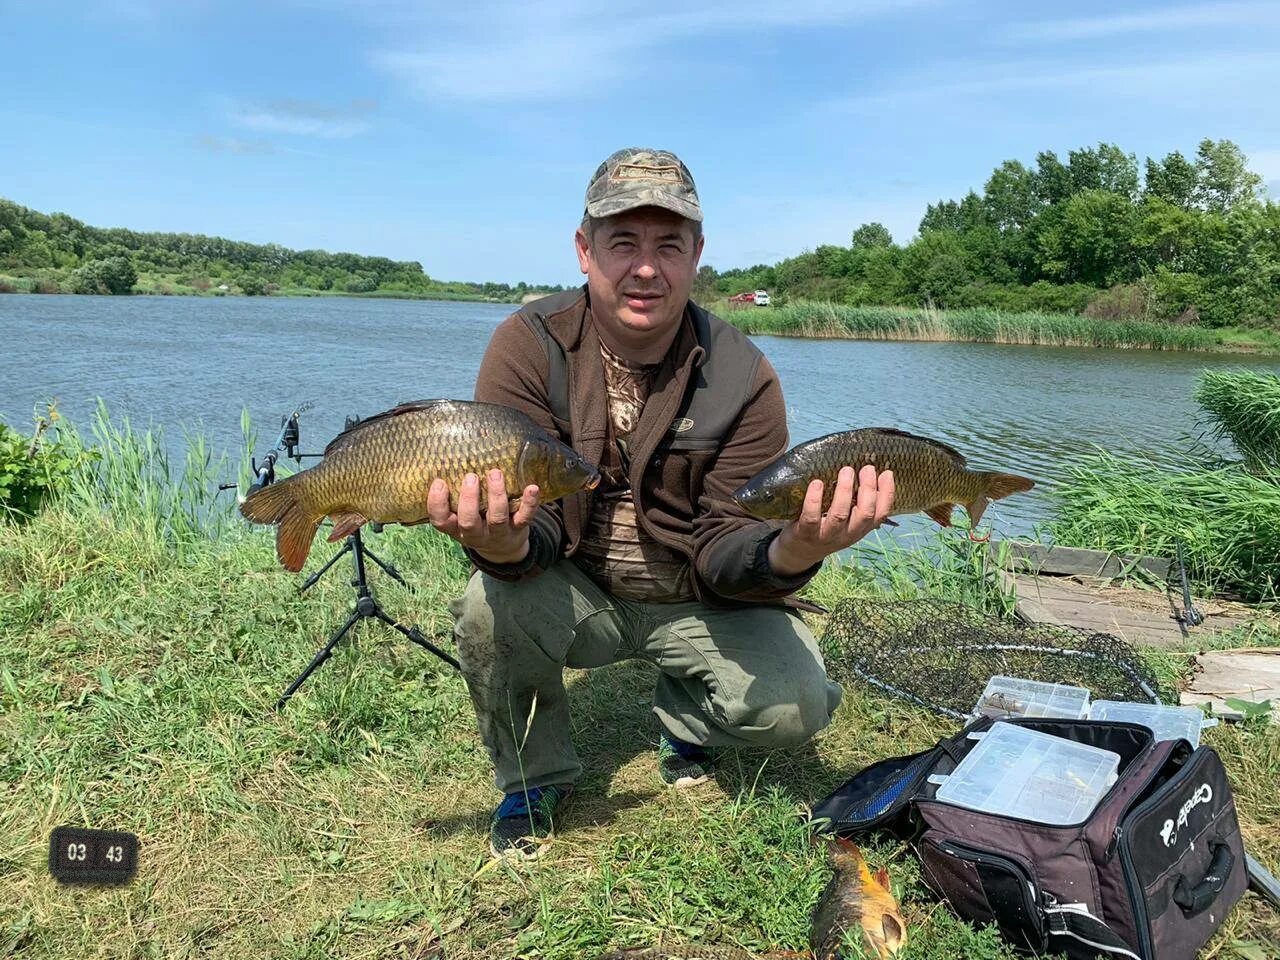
3:43
